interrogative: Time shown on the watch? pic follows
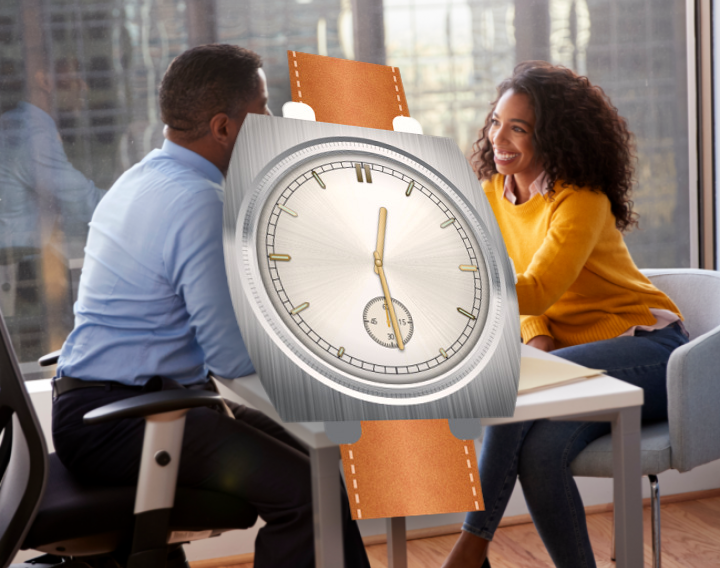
12:29
